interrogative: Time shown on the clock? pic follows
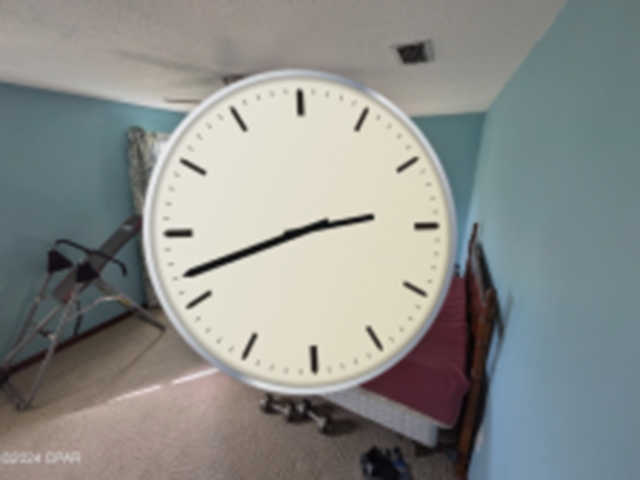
2:42
